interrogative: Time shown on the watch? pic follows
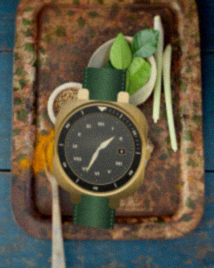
1:34
